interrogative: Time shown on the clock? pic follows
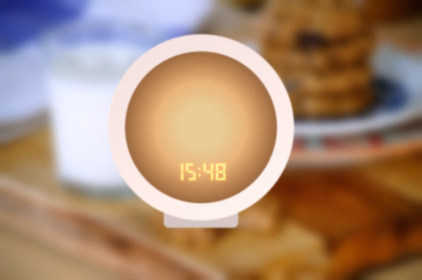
15:48
